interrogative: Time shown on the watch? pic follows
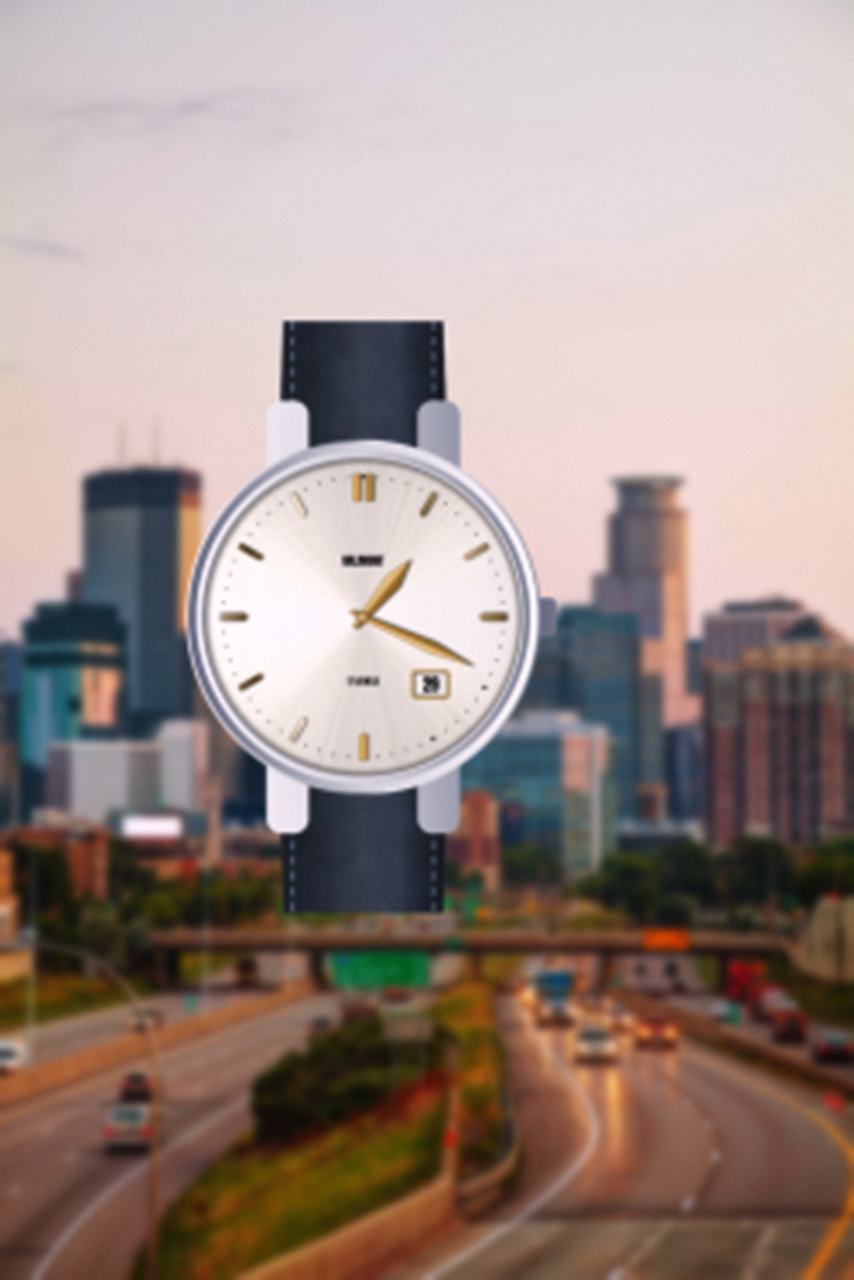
1:19
